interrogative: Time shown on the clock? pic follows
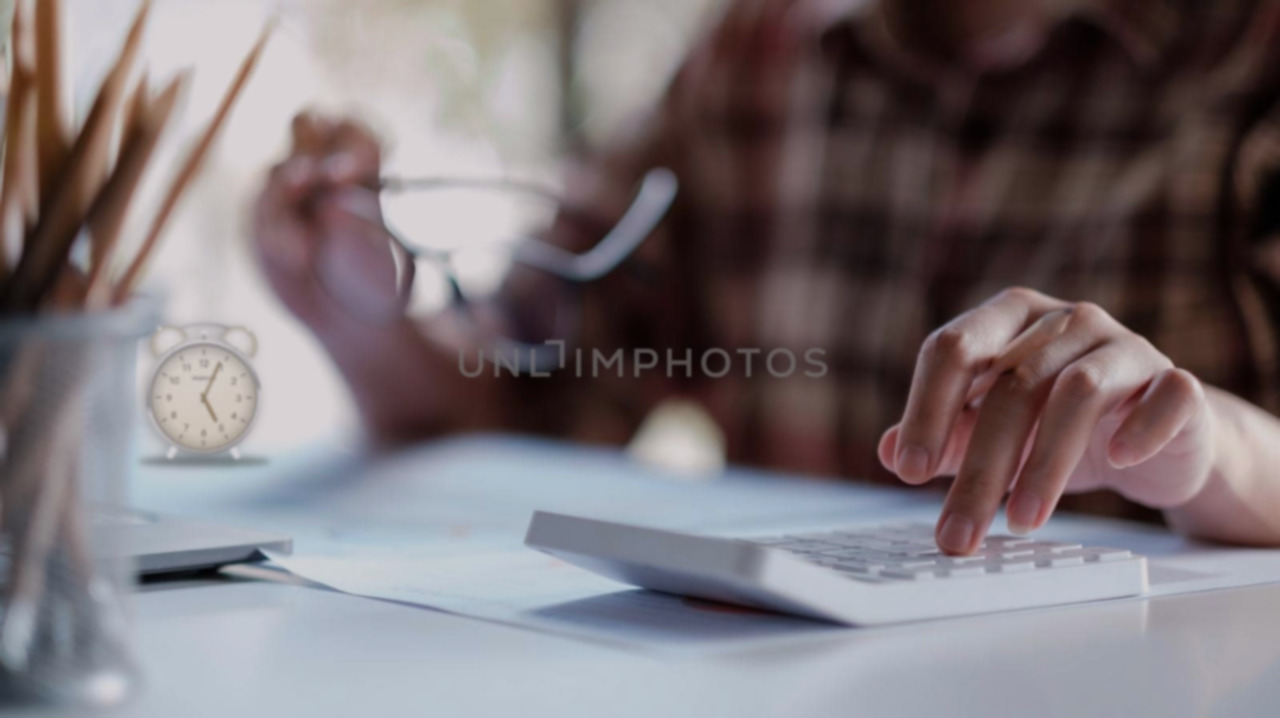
5:04
